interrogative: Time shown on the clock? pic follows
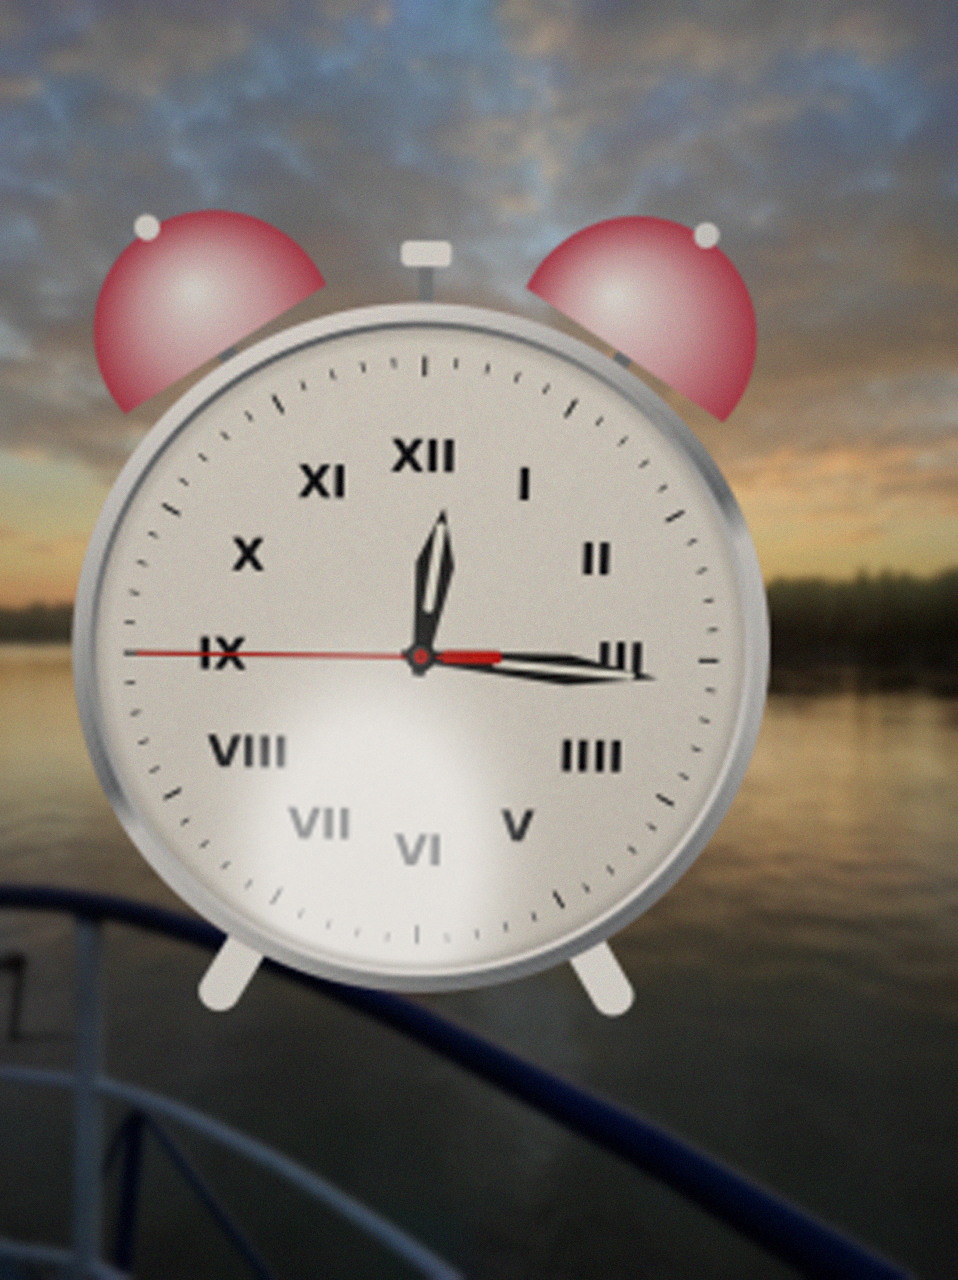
12:15:45
